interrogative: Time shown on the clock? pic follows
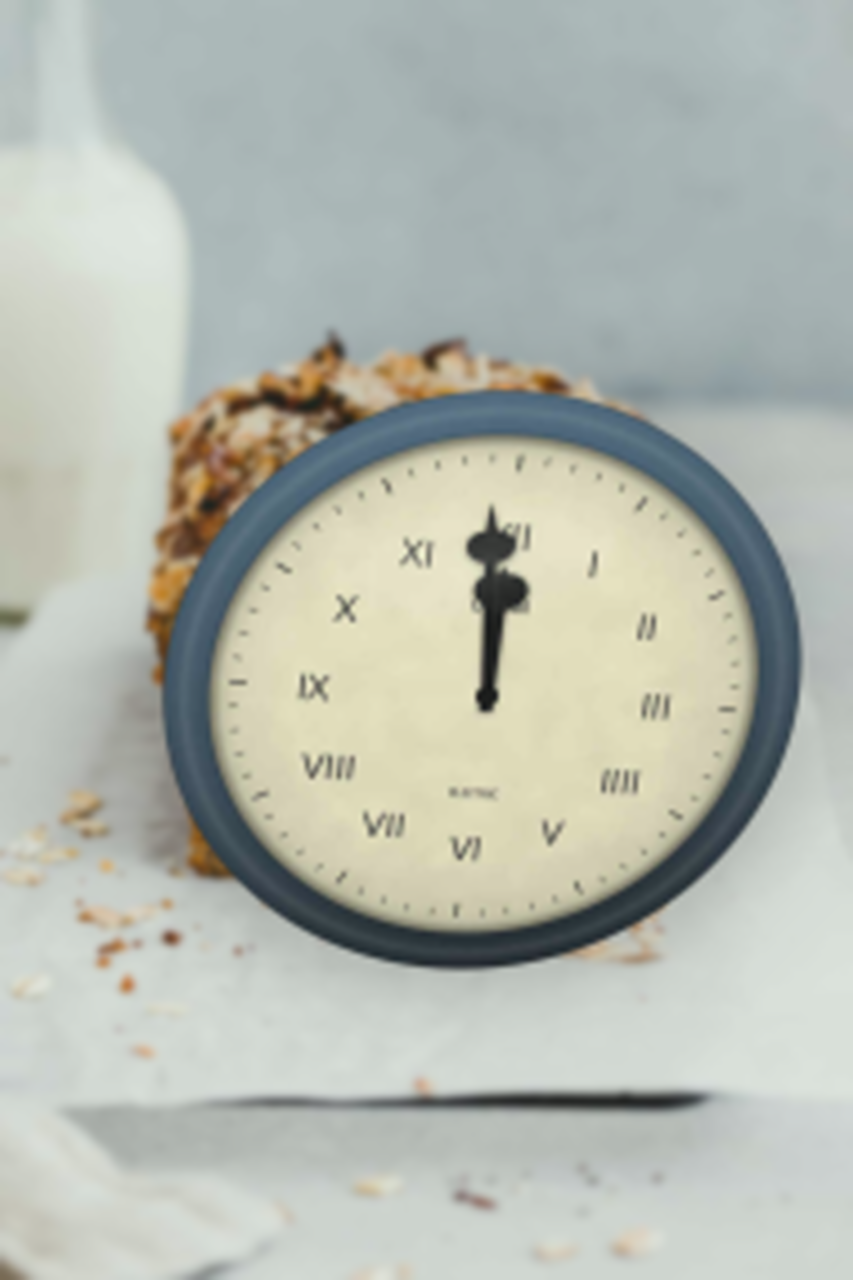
11:59
